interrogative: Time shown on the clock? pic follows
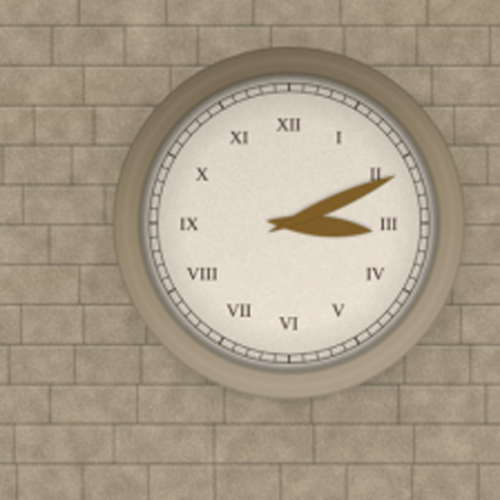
3:11
